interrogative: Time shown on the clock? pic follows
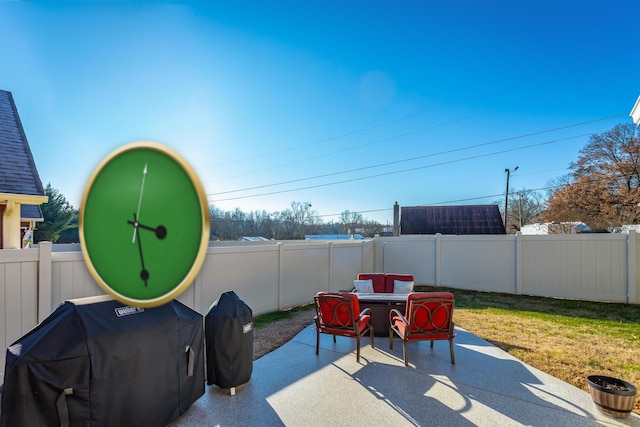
3:28:02
